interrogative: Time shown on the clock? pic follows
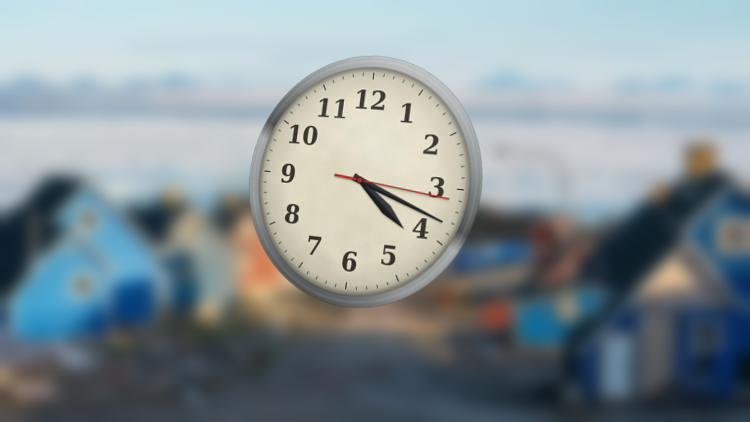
4:18:16
